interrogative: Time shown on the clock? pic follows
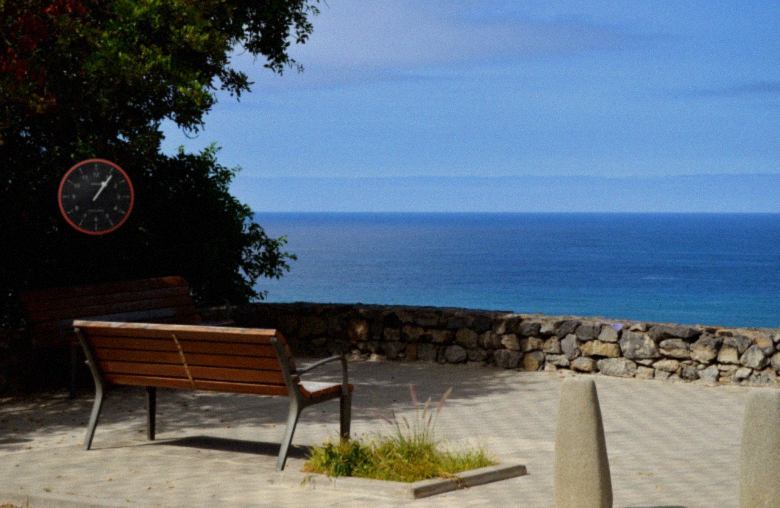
1:06
